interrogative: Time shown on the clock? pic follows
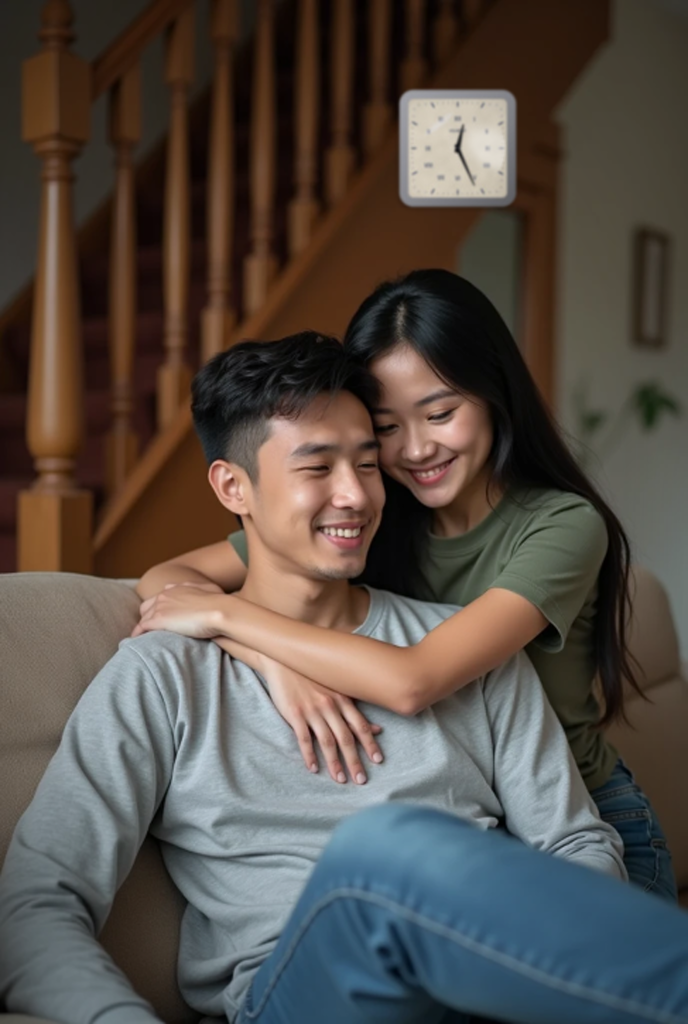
12:26
